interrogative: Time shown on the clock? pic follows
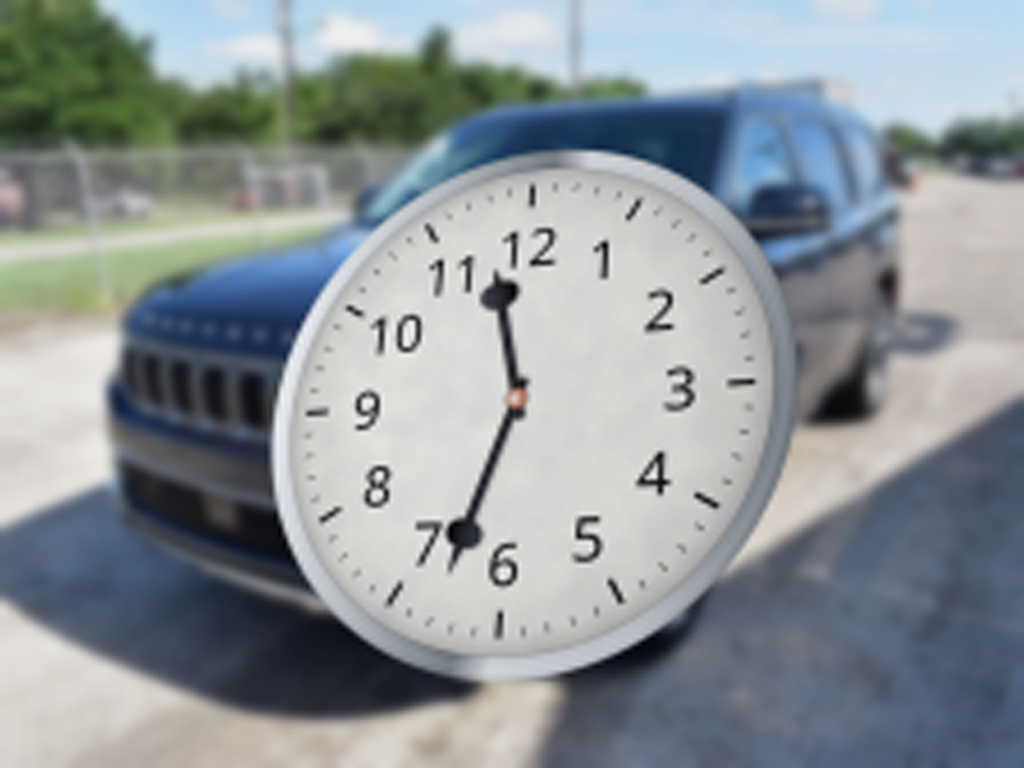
11:33
